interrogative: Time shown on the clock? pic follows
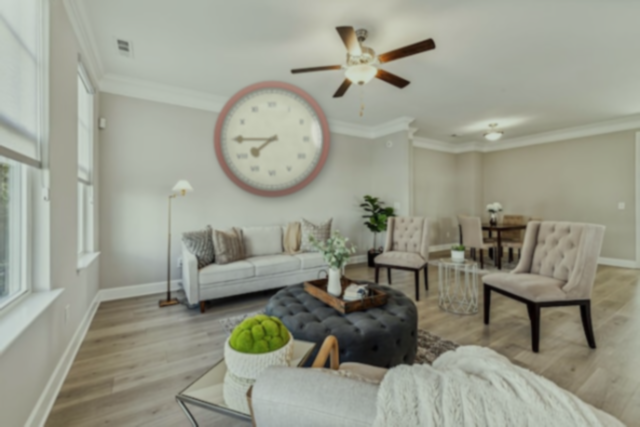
7:45
